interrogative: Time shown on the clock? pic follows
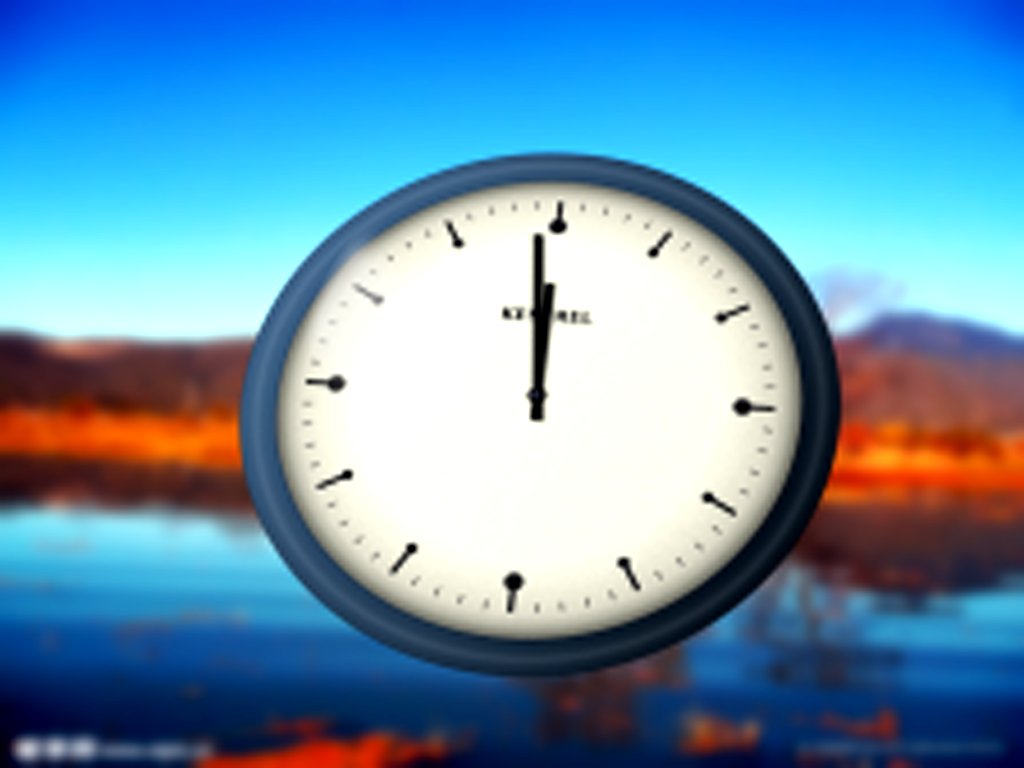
11:59
